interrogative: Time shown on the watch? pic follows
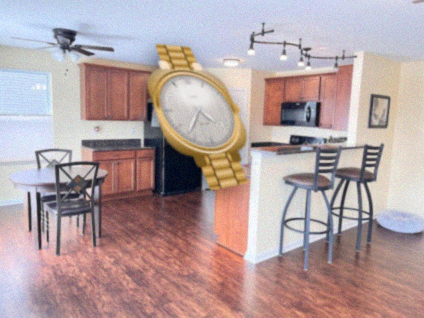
4:37
